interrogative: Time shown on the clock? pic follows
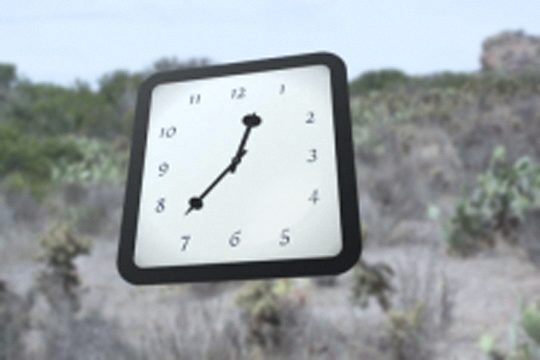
12:37
